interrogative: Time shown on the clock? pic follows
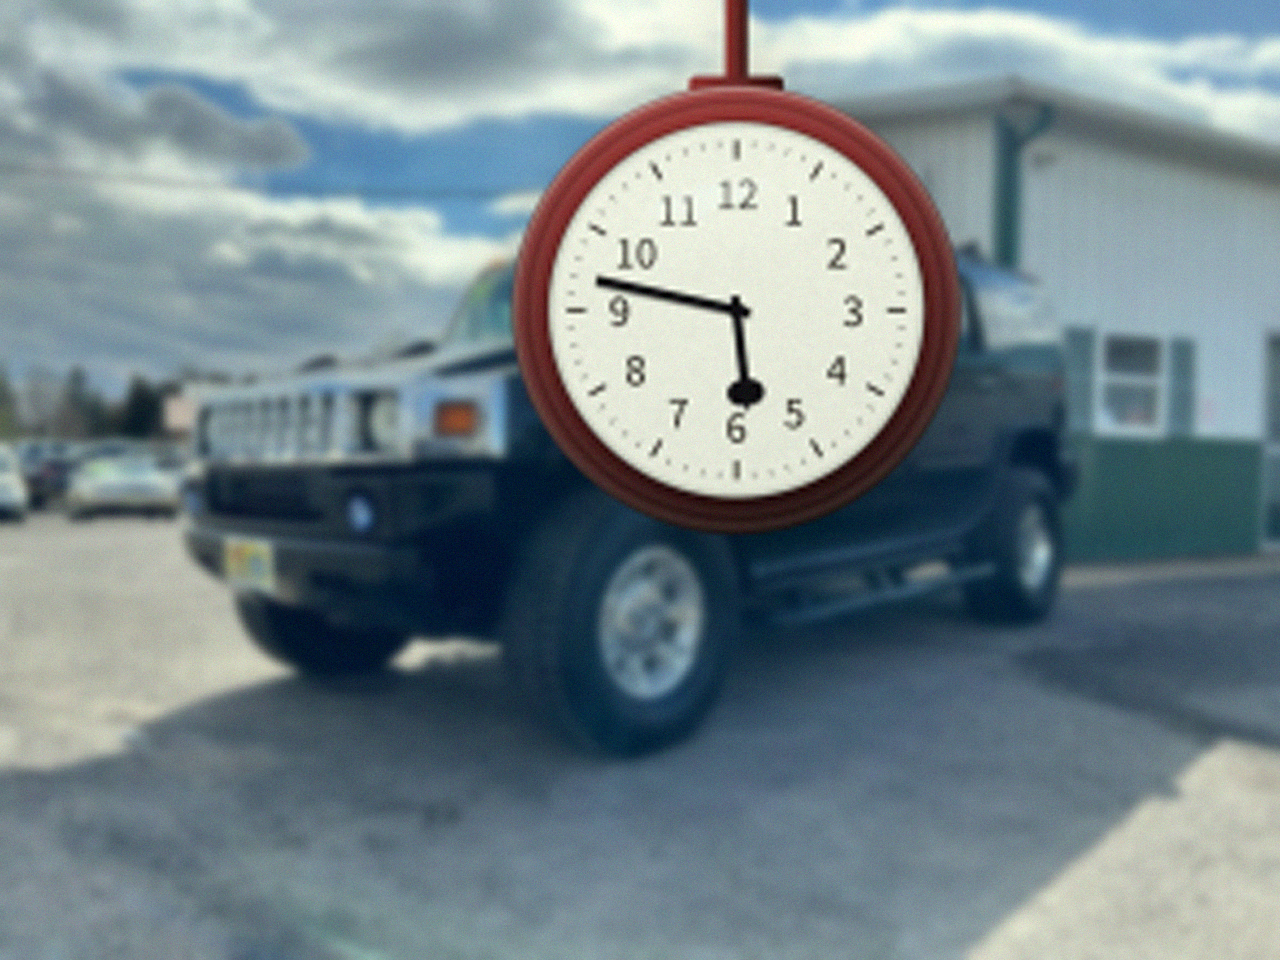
5:47
